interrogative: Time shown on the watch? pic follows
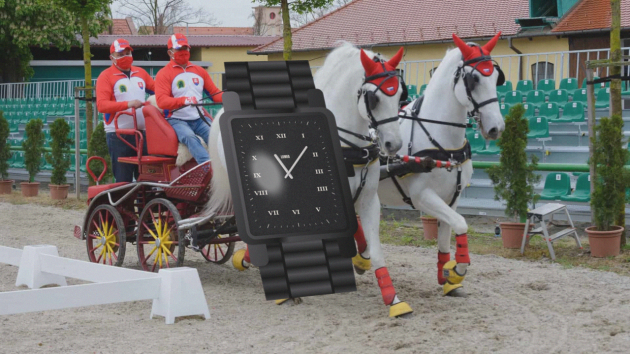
11:07
